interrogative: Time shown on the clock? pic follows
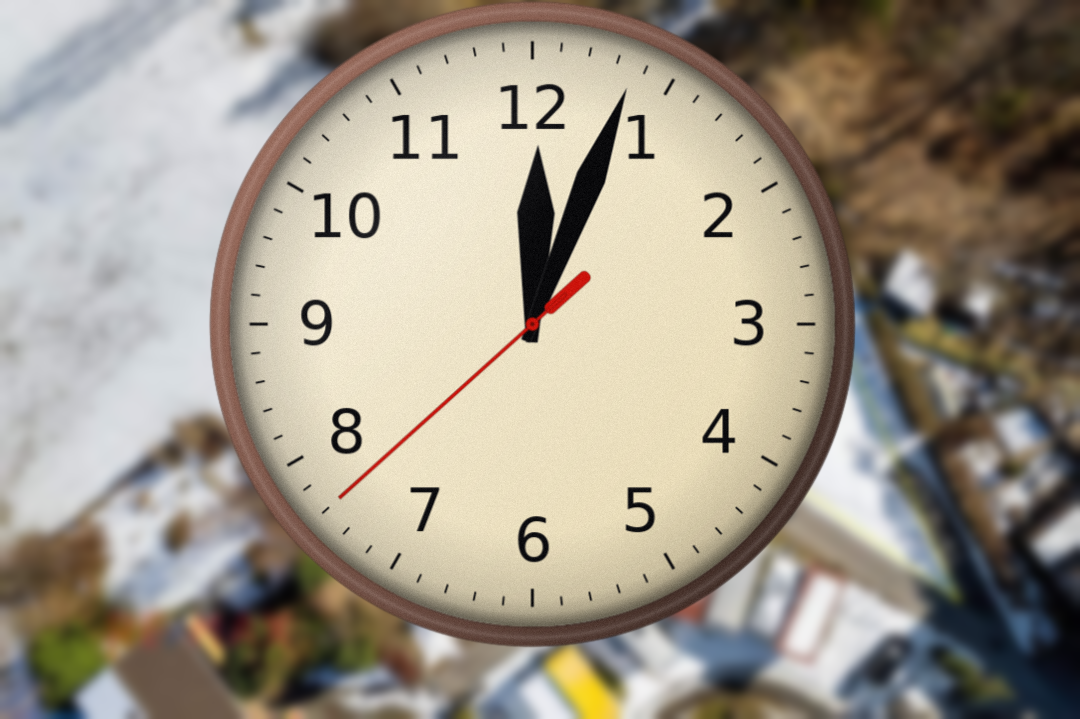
12:03:38
